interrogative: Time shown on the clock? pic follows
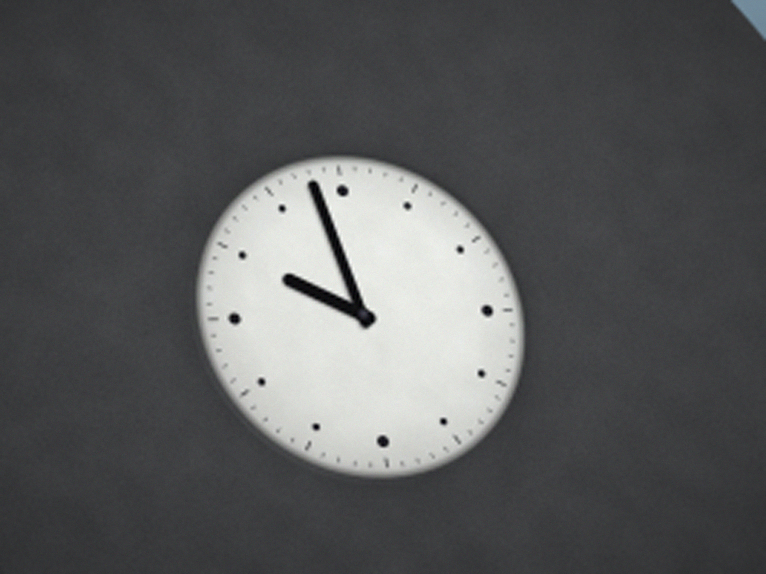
9:58
